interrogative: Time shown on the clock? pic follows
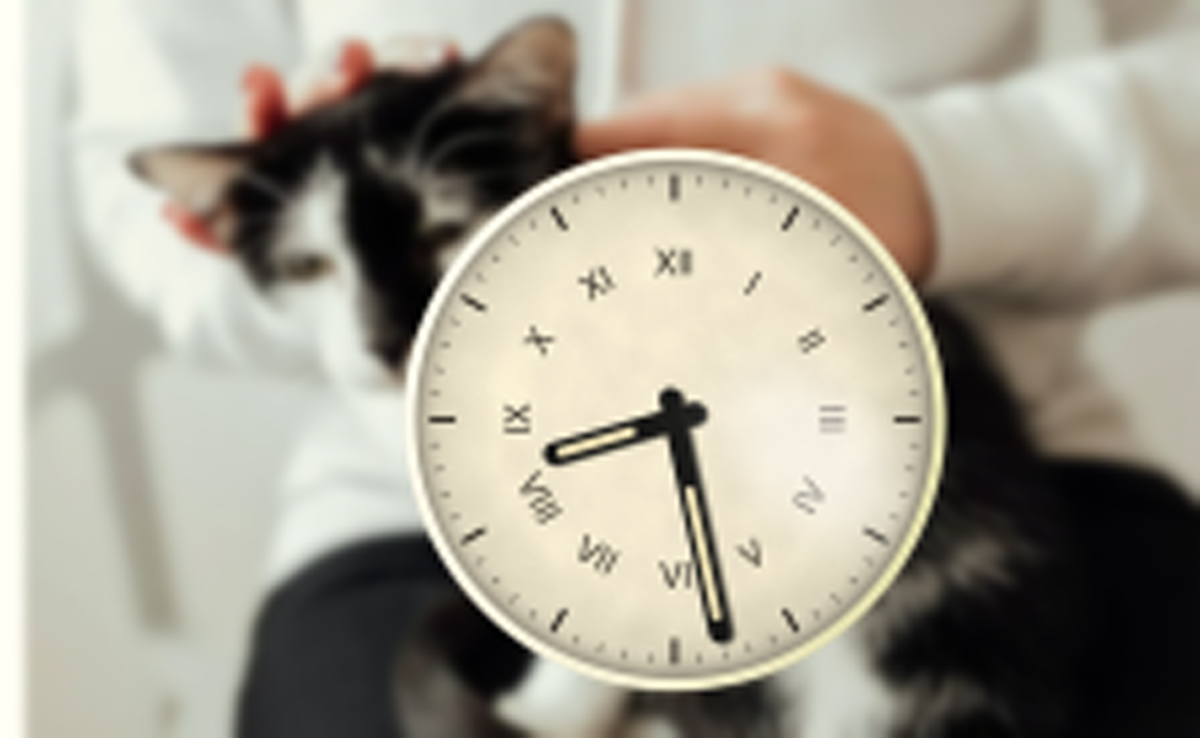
8:28
